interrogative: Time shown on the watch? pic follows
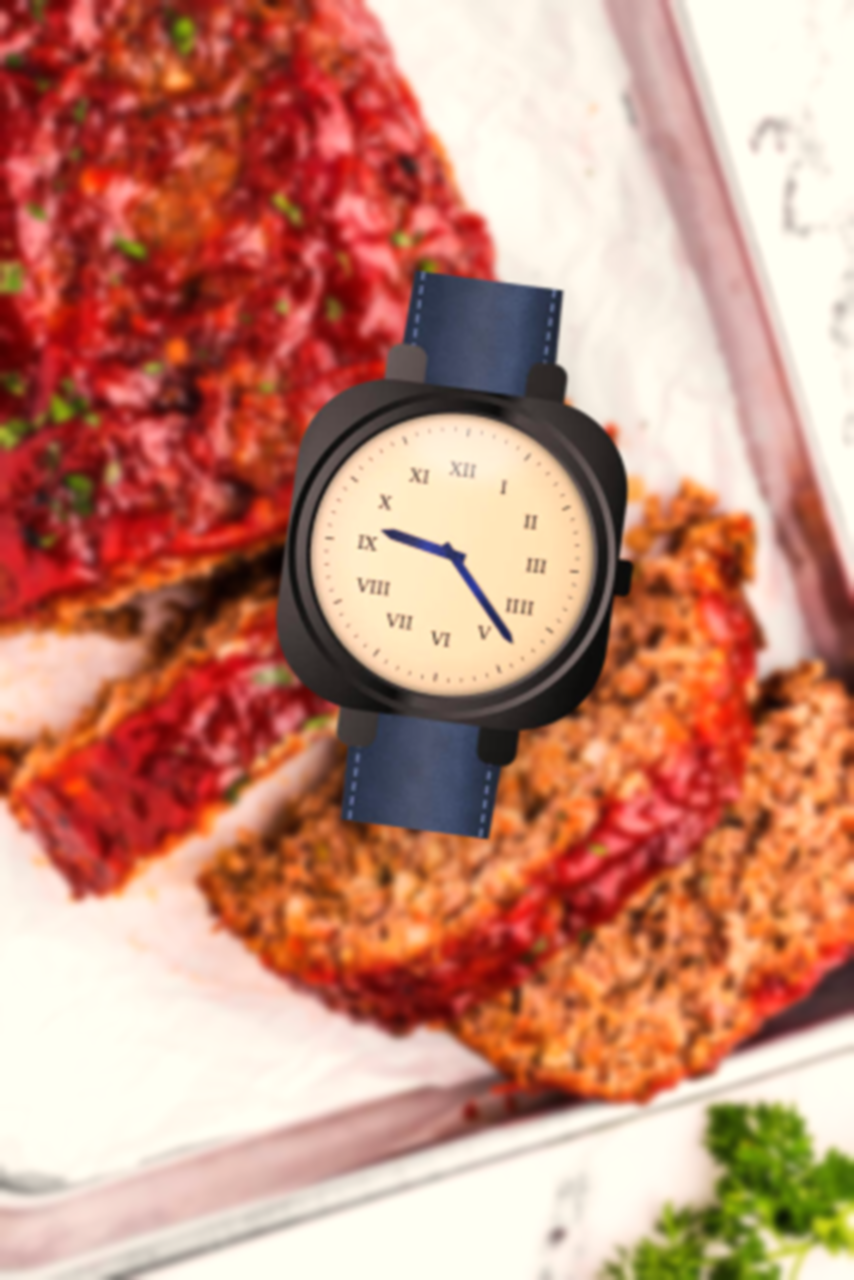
9:23
